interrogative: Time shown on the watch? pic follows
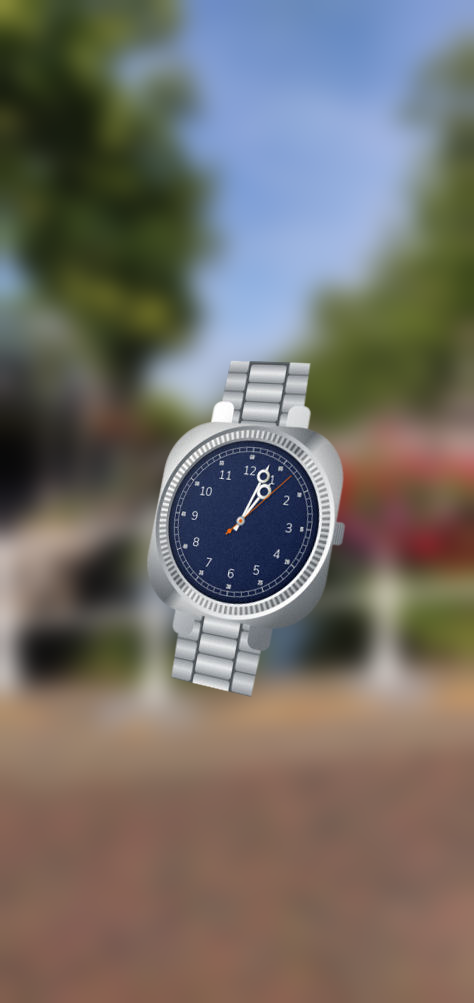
1:03:07
